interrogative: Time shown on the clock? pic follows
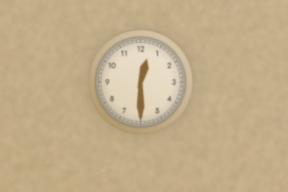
12:30
